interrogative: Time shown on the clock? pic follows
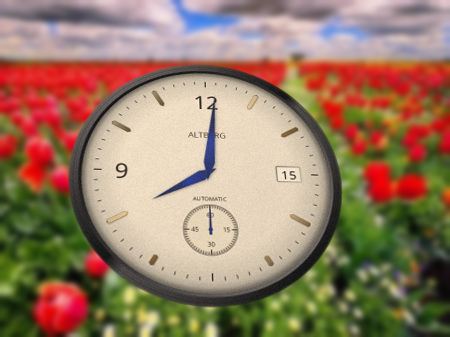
8:01
